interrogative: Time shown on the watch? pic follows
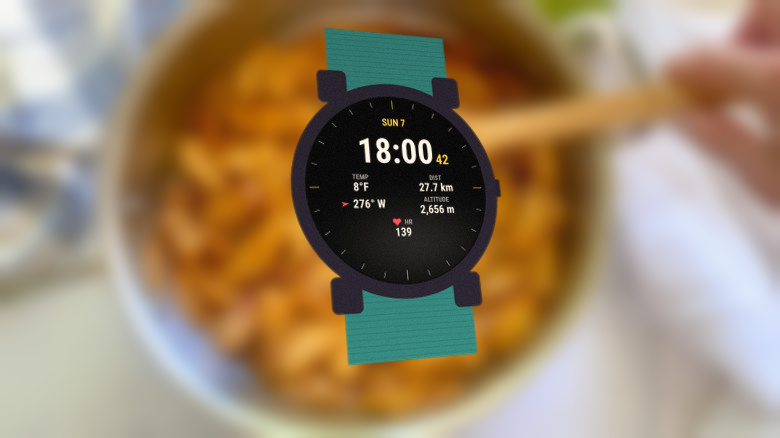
18:00:42
